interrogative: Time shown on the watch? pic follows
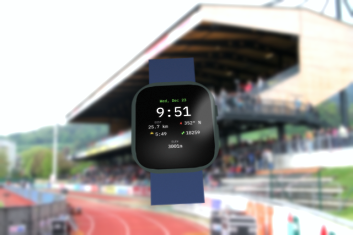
9:51
